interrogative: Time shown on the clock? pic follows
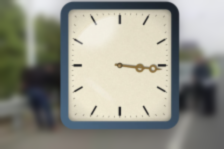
3:16
